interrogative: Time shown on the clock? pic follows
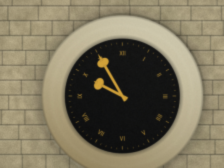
9:55
